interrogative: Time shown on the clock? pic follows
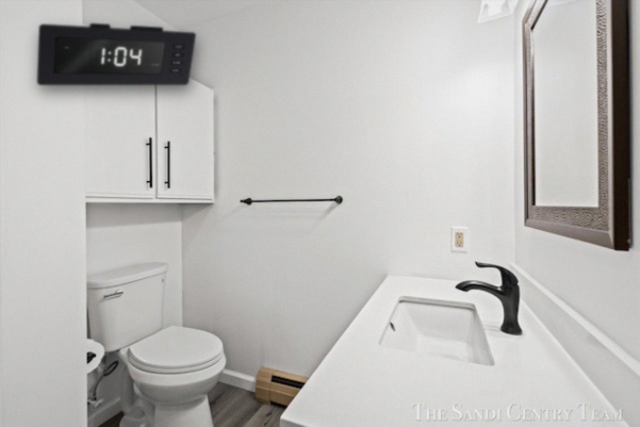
1:04
